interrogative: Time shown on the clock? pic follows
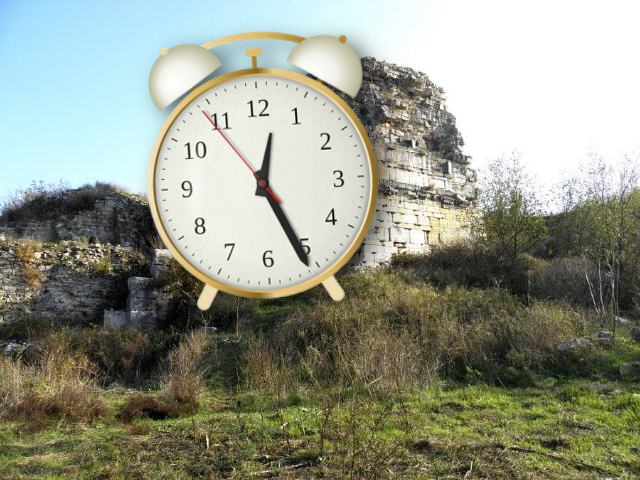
12:25:54
